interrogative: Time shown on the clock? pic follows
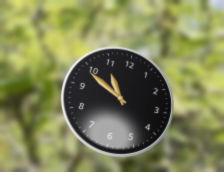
10:49
